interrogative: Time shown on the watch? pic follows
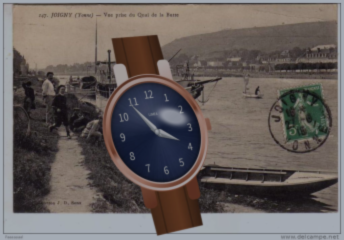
3:54
